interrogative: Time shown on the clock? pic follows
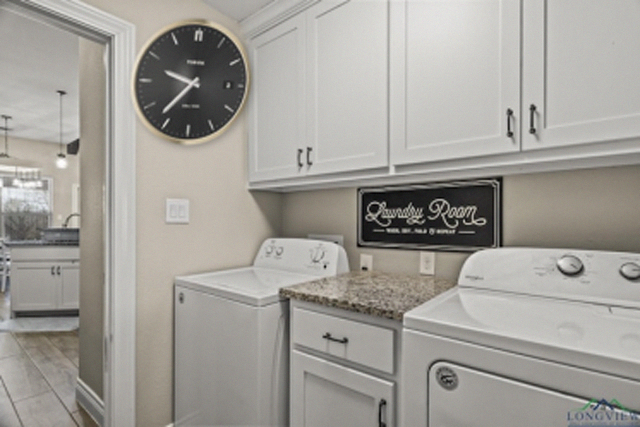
9:37
